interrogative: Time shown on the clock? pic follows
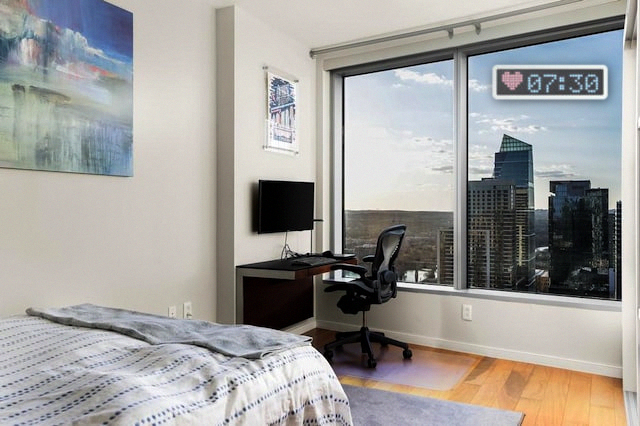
7:30
